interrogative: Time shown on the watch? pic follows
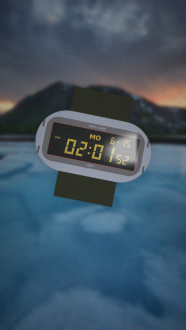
2:01:52
